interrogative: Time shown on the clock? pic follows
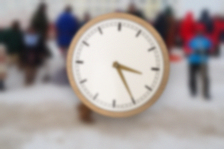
3:25
